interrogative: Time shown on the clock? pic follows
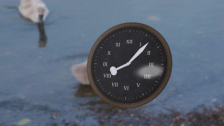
8:07
